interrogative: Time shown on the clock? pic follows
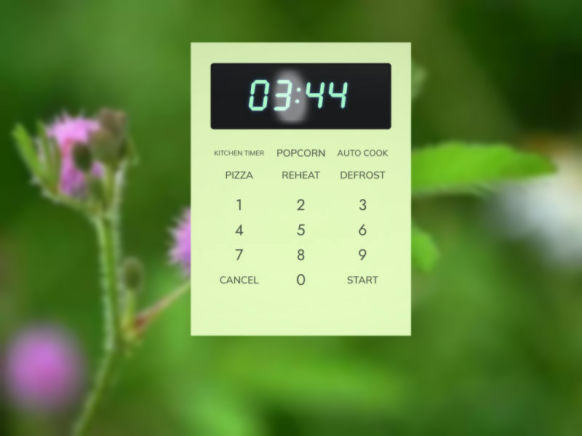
3:44
